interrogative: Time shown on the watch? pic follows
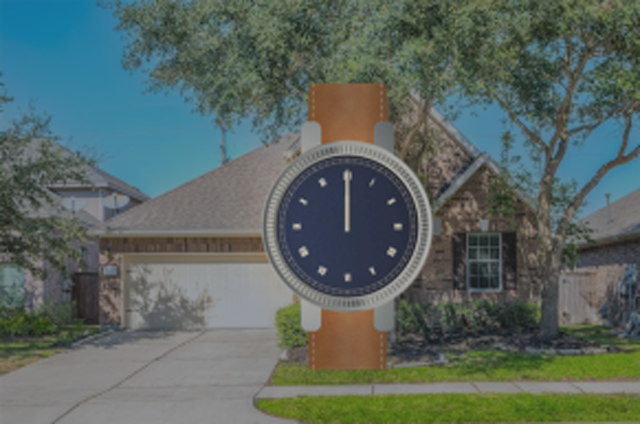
12:00
